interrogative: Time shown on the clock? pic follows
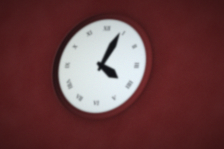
4:04
